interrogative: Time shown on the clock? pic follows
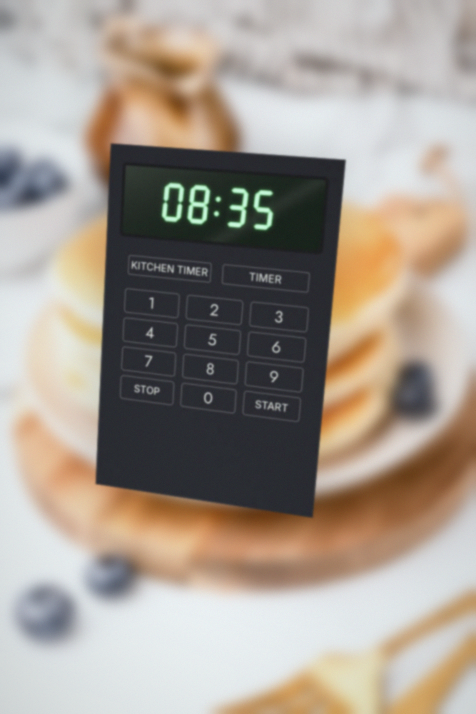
8:35
